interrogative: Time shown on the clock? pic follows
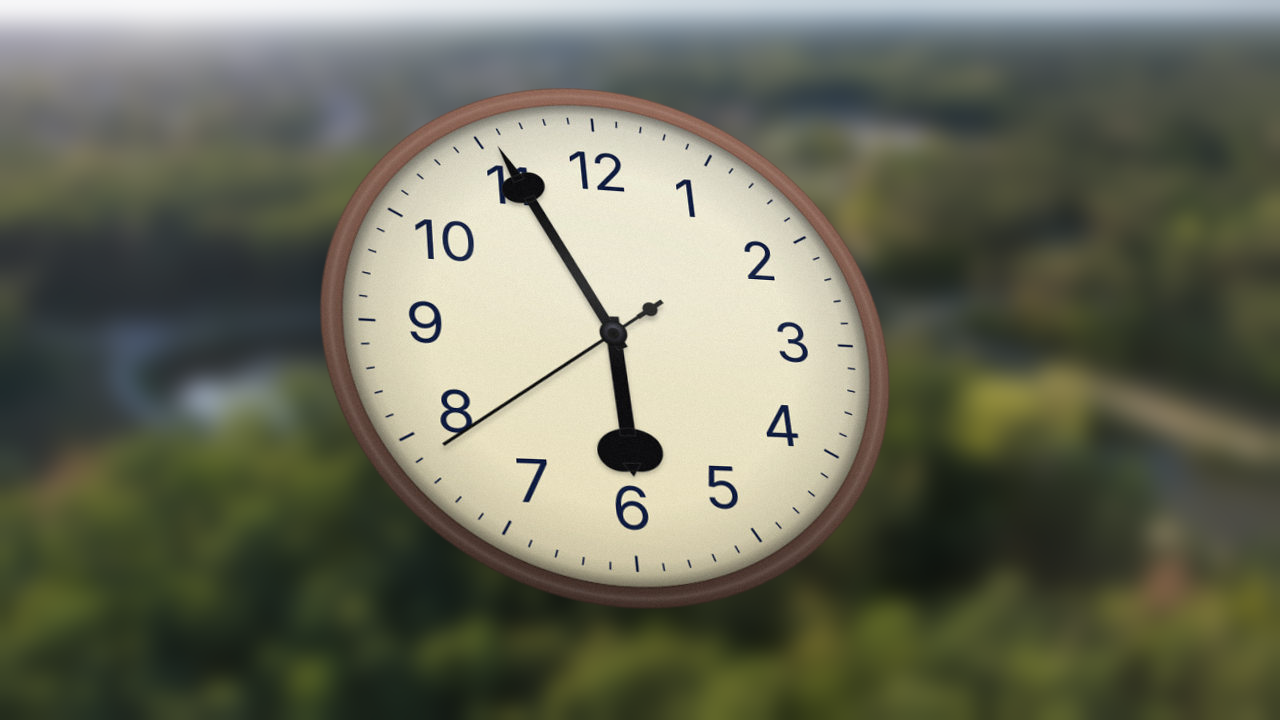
5:55:39
